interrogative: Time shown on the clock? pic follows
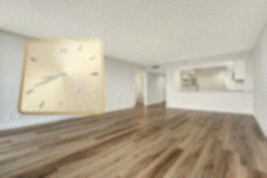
8:41
